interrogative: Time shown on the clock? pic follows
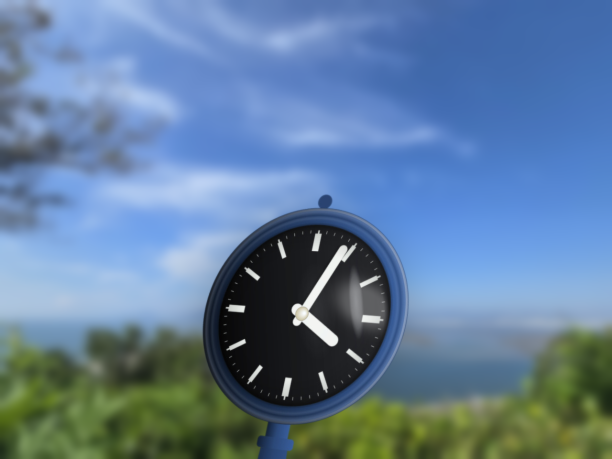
4:04
